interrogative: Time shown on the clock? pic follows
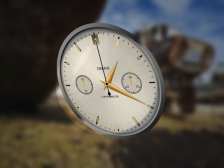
1:20
